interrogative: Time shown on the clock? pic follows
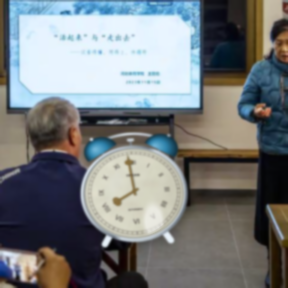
7:59
